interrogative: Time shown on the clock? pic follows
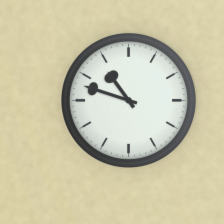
10:48
